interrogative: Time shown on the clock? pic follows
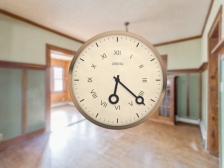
6:22
